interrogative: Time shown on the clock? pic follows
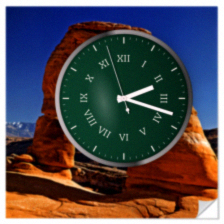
2:17:57
